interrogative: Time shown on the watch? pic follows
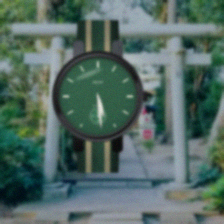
5:29
